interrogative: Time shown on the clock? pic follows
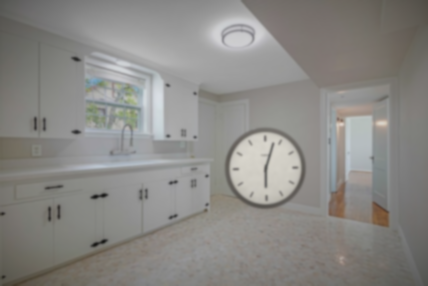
6:03
